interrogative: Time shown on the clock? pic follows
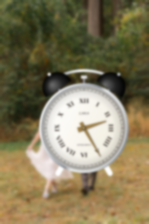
2:25
